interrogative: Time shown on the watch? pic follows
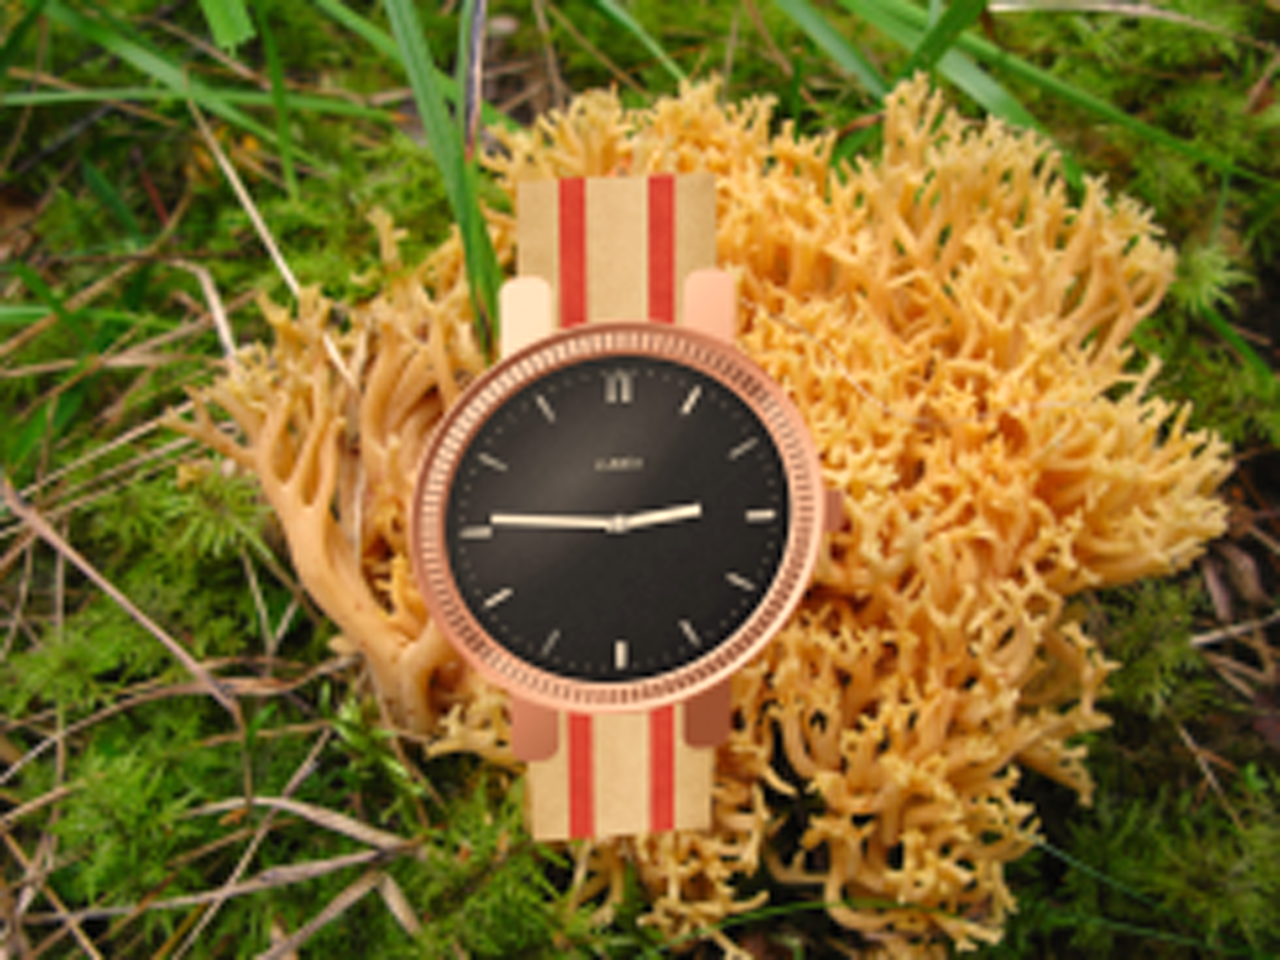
2:46
